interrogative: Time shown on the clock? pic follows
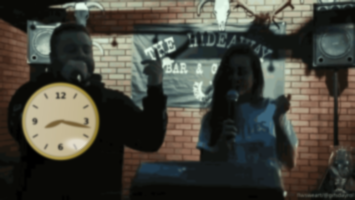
8:17
